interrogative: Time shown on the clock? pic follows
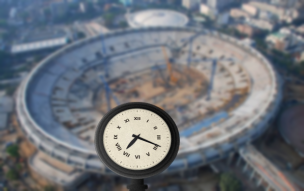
7:19
